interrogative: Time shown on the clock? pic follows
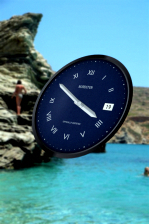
3:50
